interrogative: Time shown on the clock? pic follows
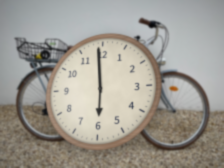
5:59
